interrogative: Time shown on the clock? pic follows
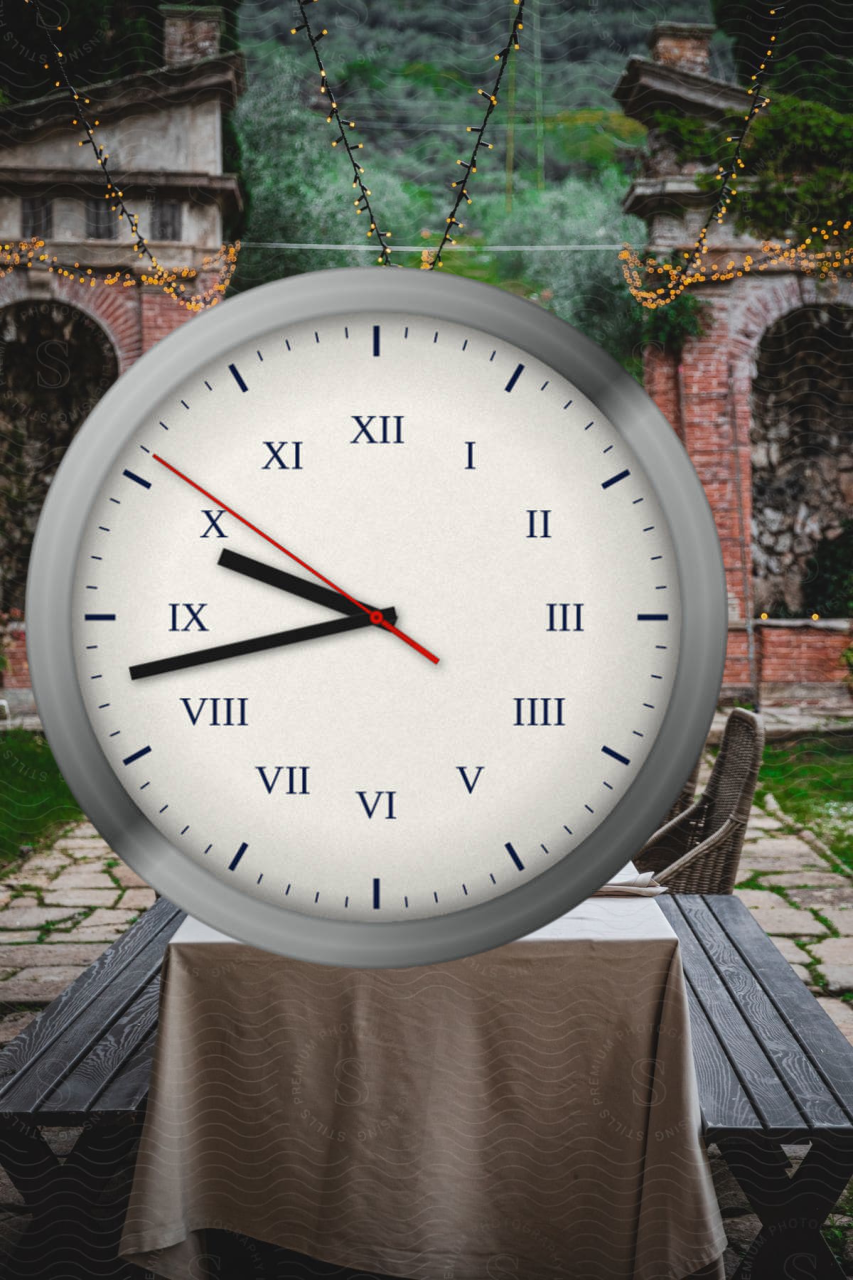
9:42:51
